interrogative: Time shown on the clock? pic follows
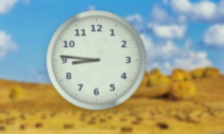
8:46
